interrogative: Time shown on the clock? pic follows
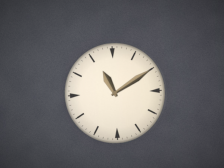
11:10
